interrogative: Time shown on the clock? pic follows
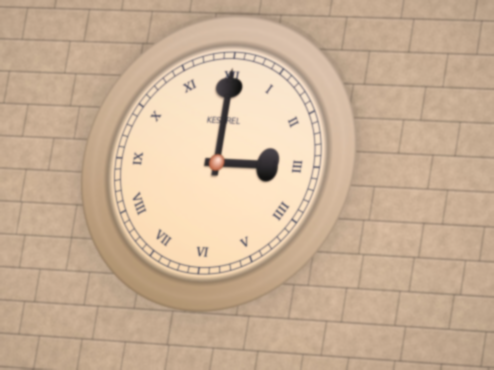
3:00
